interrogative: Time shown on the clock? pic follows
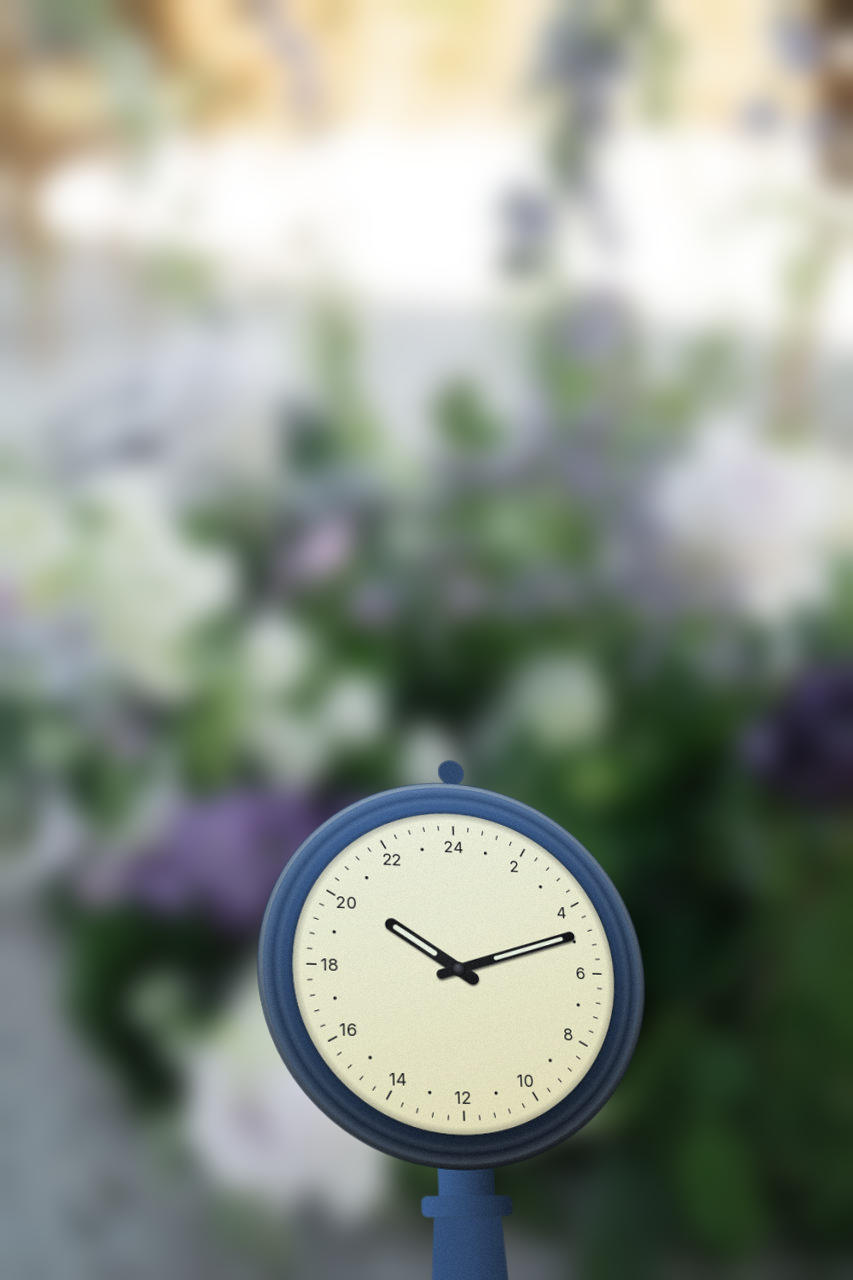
20:12
